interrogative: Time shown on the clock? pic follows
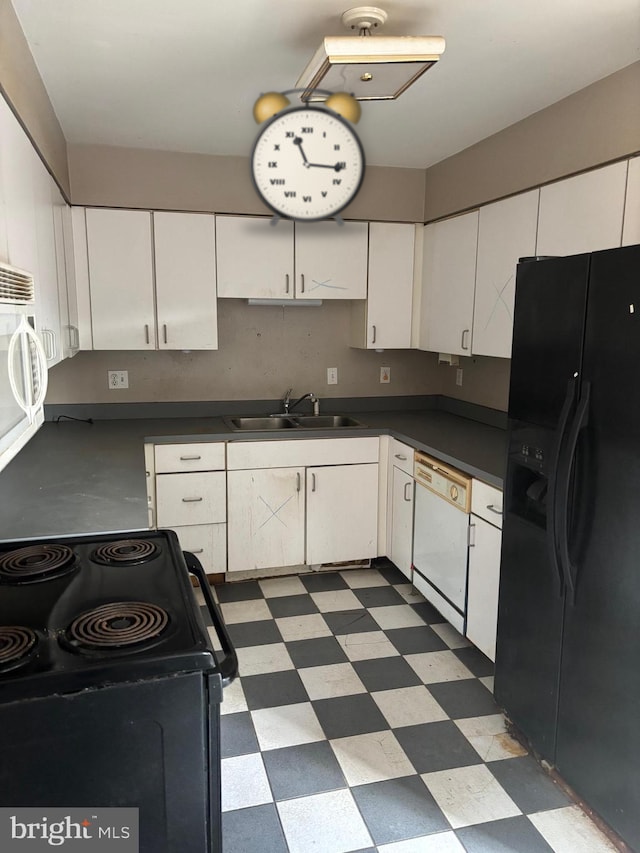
11:16
